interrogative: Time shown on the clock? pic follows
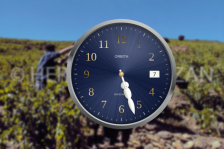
5:27
